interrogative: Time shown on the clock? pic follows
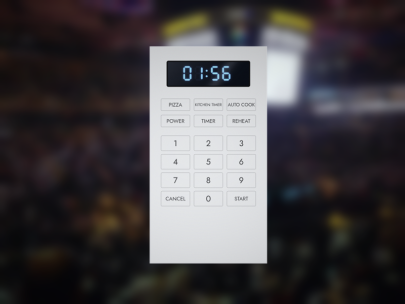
1:56
